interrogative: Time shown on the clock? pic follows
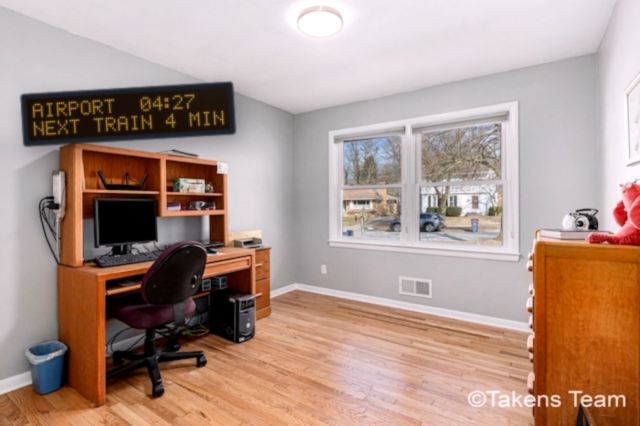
4:27
